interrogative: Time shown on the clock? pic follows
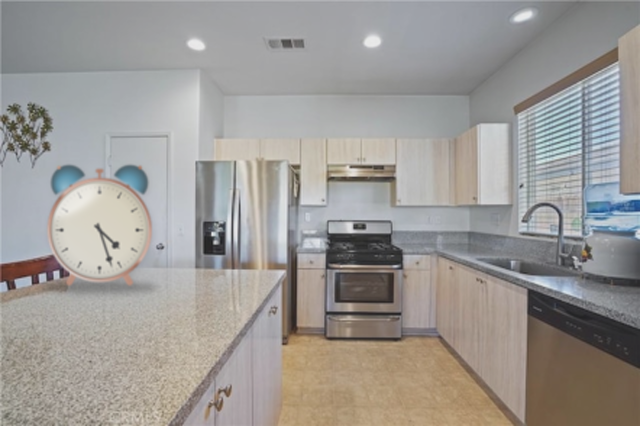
4:27
